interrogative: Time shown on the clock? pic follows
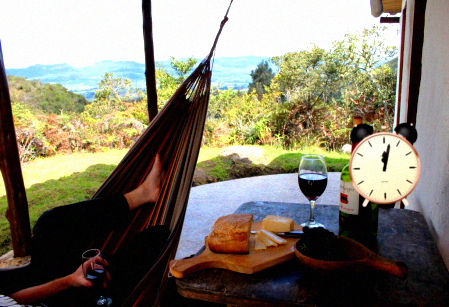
12:02
